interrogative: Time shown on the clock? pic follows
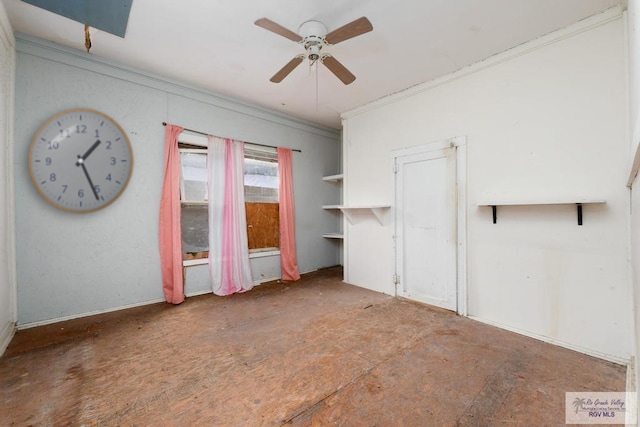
1:26
